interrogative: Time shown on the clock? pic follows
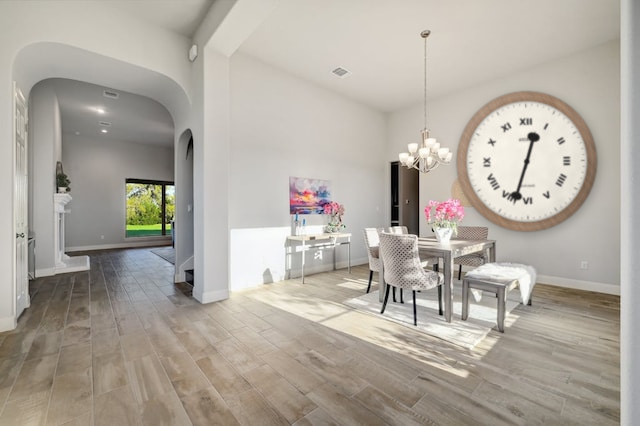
12:33
